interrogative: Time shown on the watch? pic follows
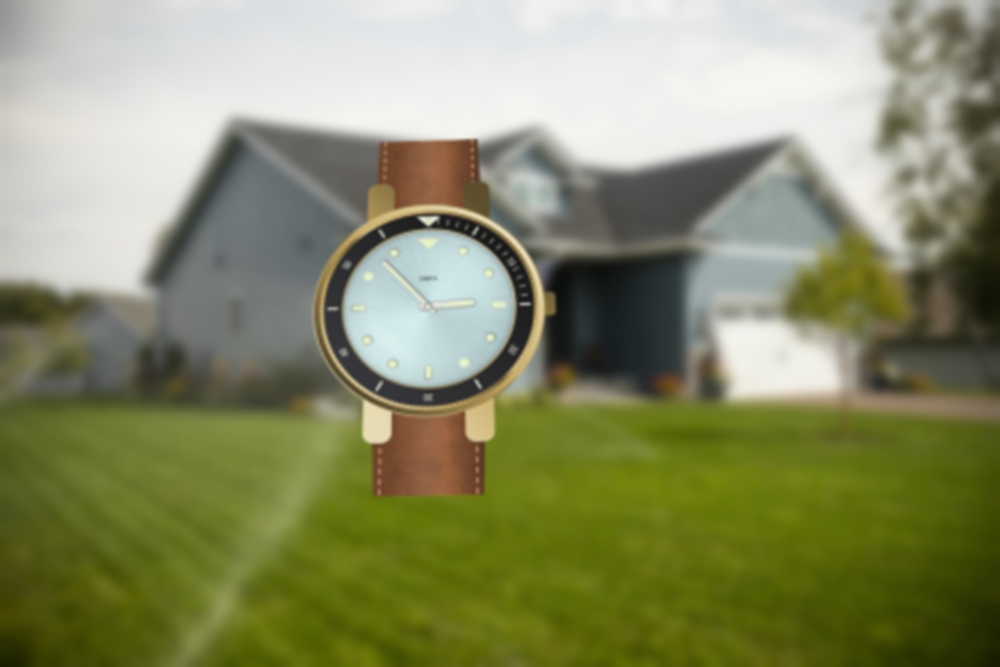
2:53
